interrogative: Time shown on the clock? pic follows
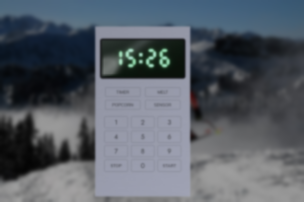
15:26
